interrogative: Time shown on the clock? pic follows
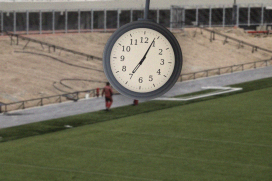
7:04
